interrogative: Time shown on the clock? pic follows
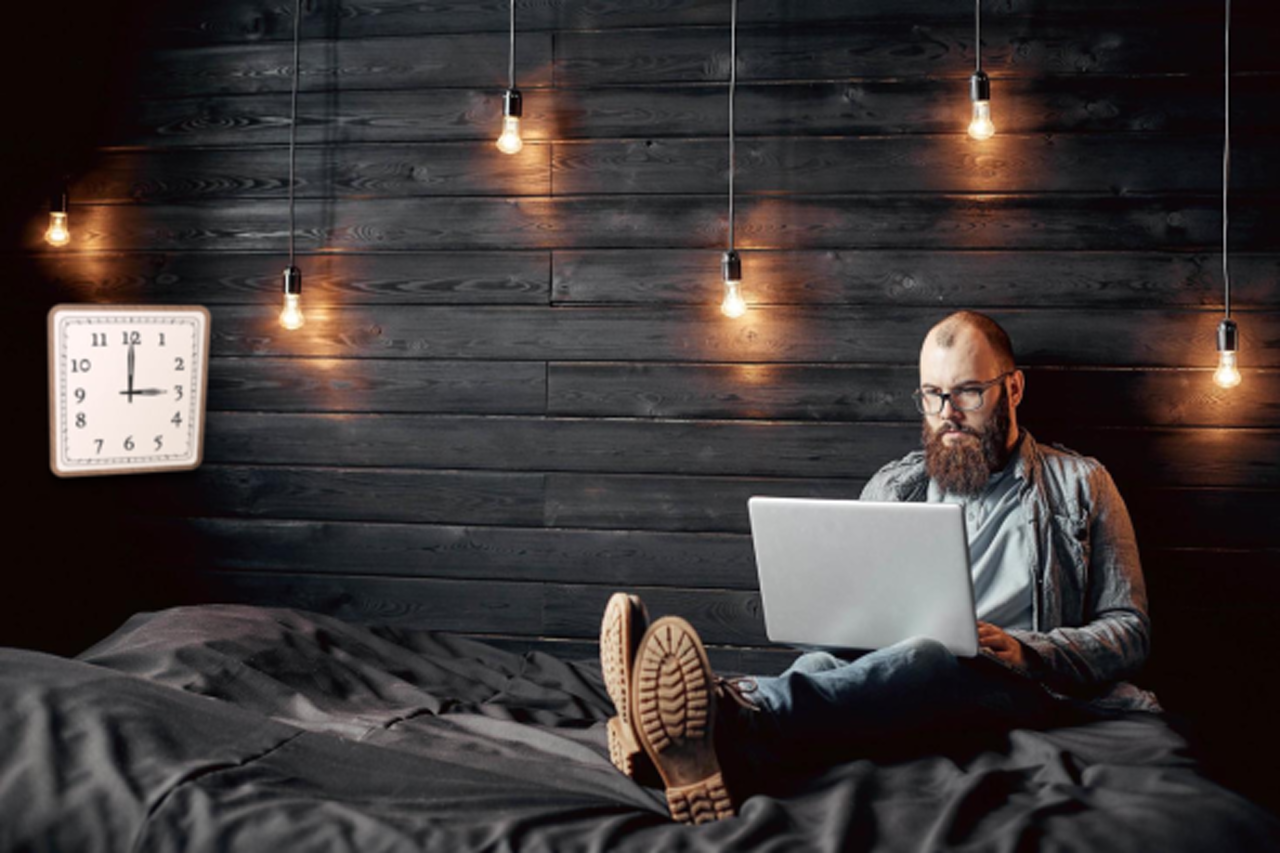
3:00
